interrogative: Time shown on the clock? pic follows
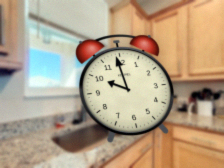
9:59
